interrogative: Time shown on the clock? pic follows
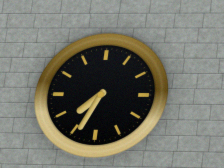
7:34
